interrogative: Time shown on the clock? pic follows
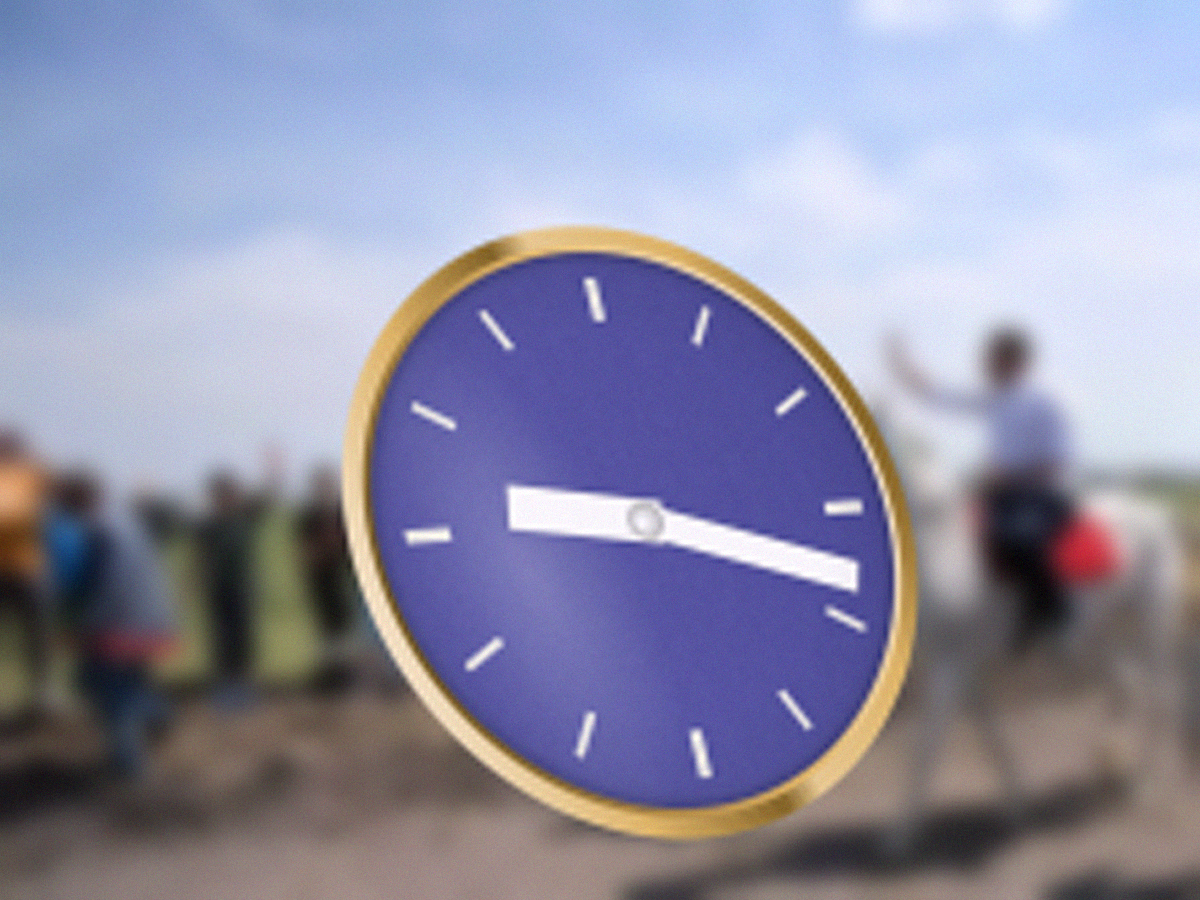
9:18
